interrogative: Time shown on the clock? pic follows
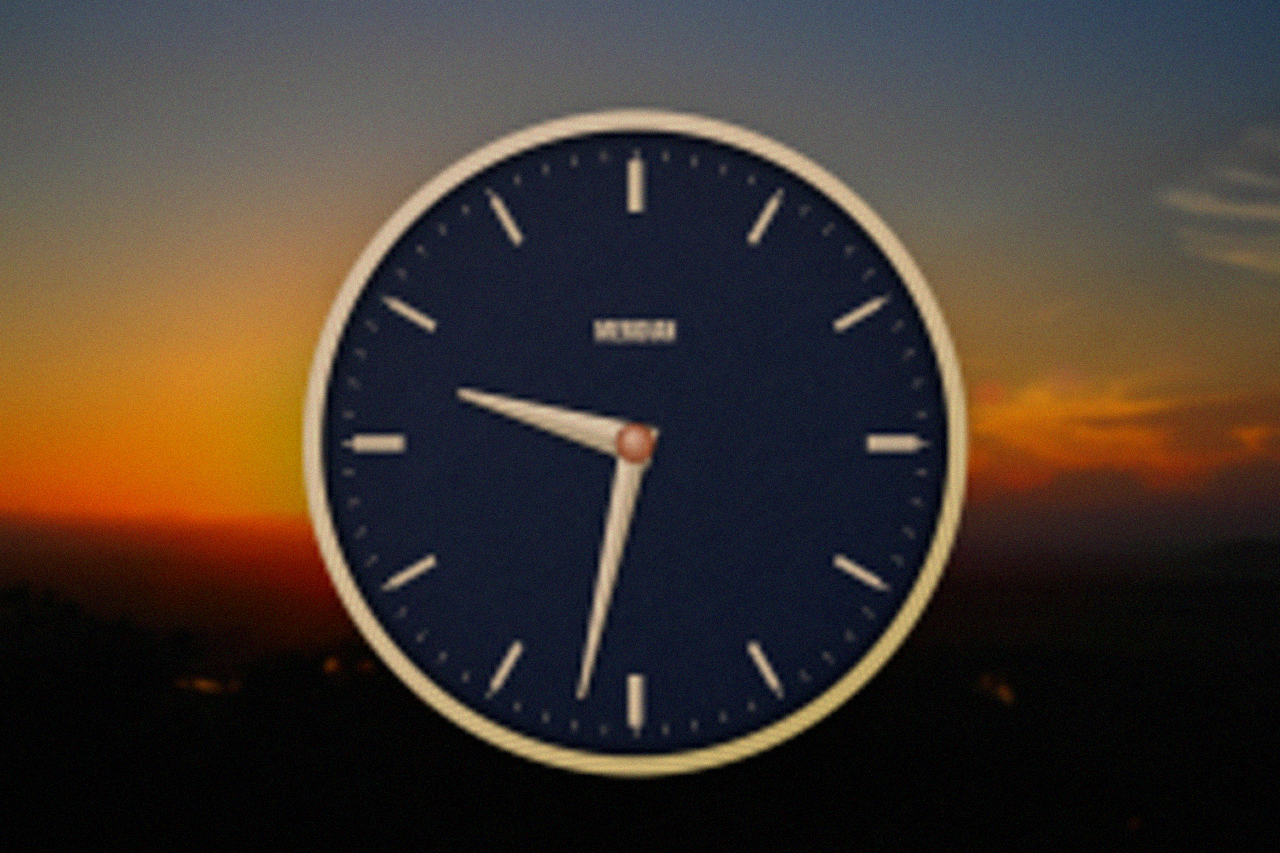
9:32
